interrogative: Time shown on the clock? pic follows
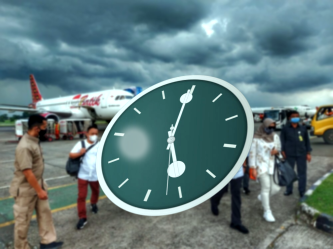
4:59:27
